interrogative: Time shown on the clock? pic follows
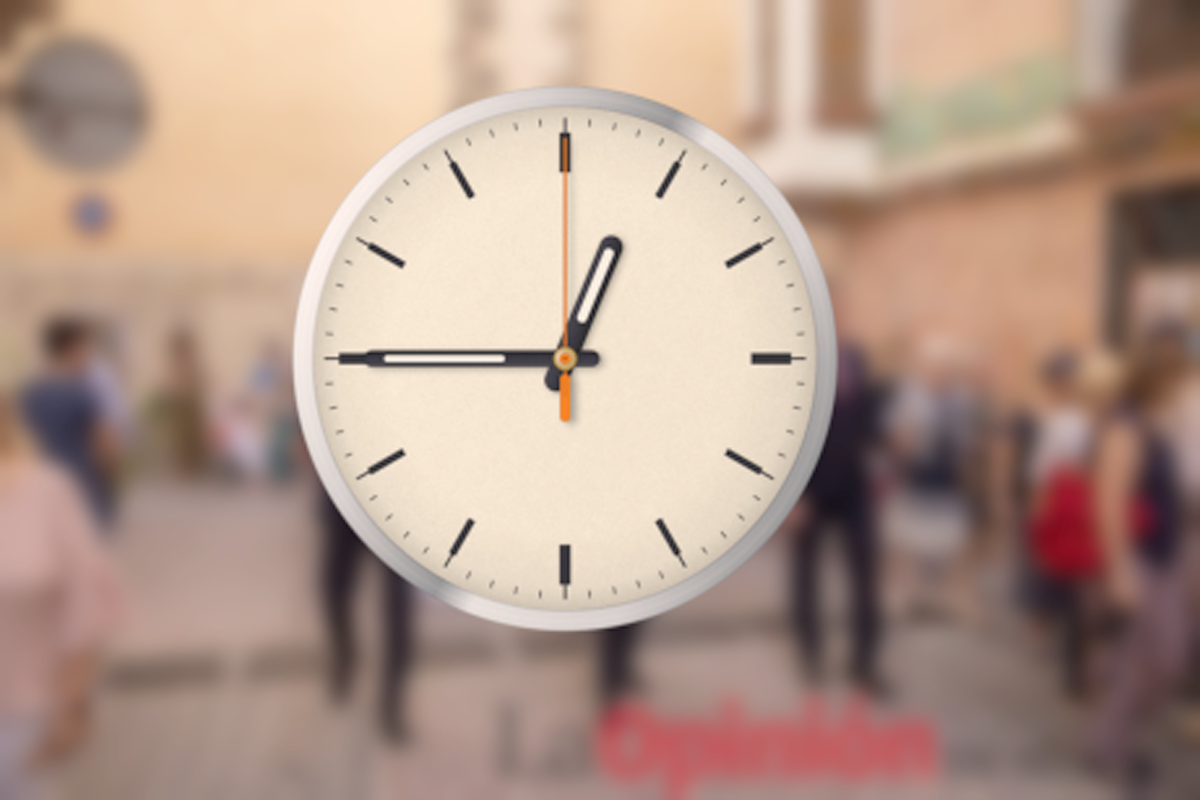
12:45:00
